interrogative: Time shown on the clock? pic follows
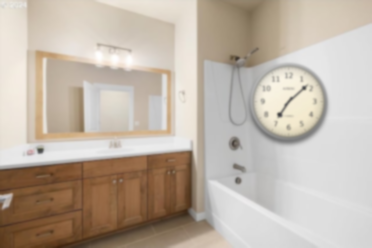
7:08
